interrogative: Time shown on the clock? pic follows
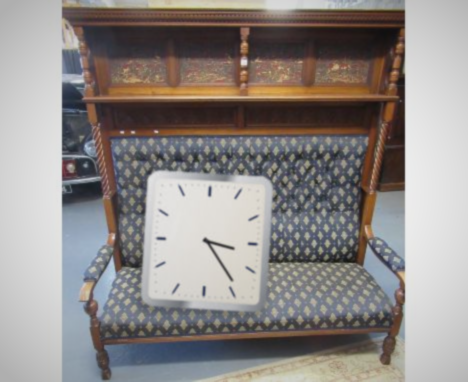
3:24
